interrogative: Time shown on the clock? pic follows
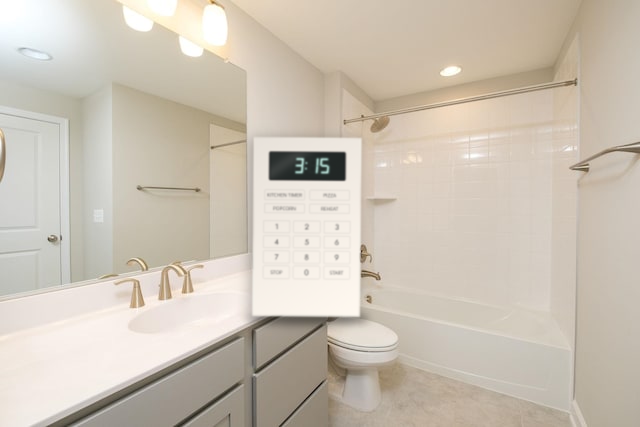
3:15
